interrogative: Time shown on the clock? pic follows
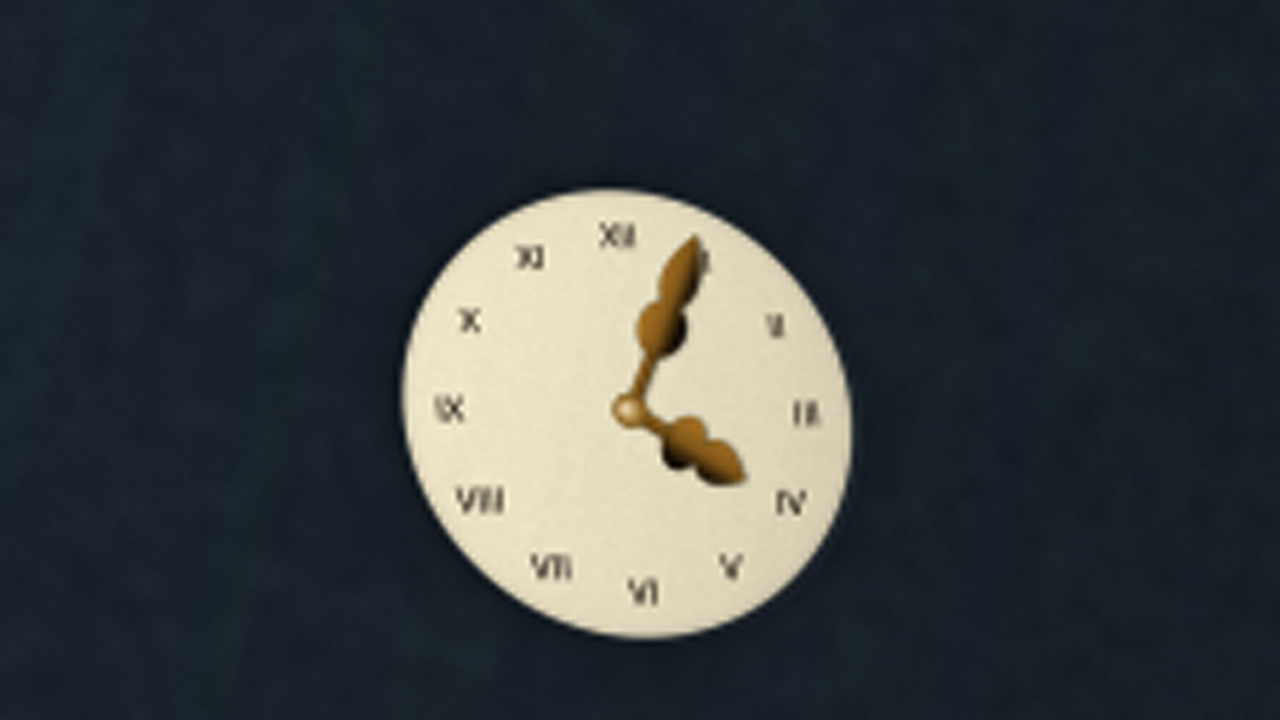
4:04
